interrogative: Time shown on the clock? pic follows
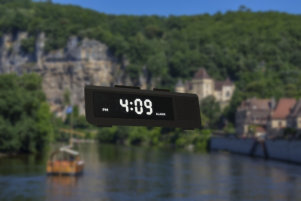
4:09
